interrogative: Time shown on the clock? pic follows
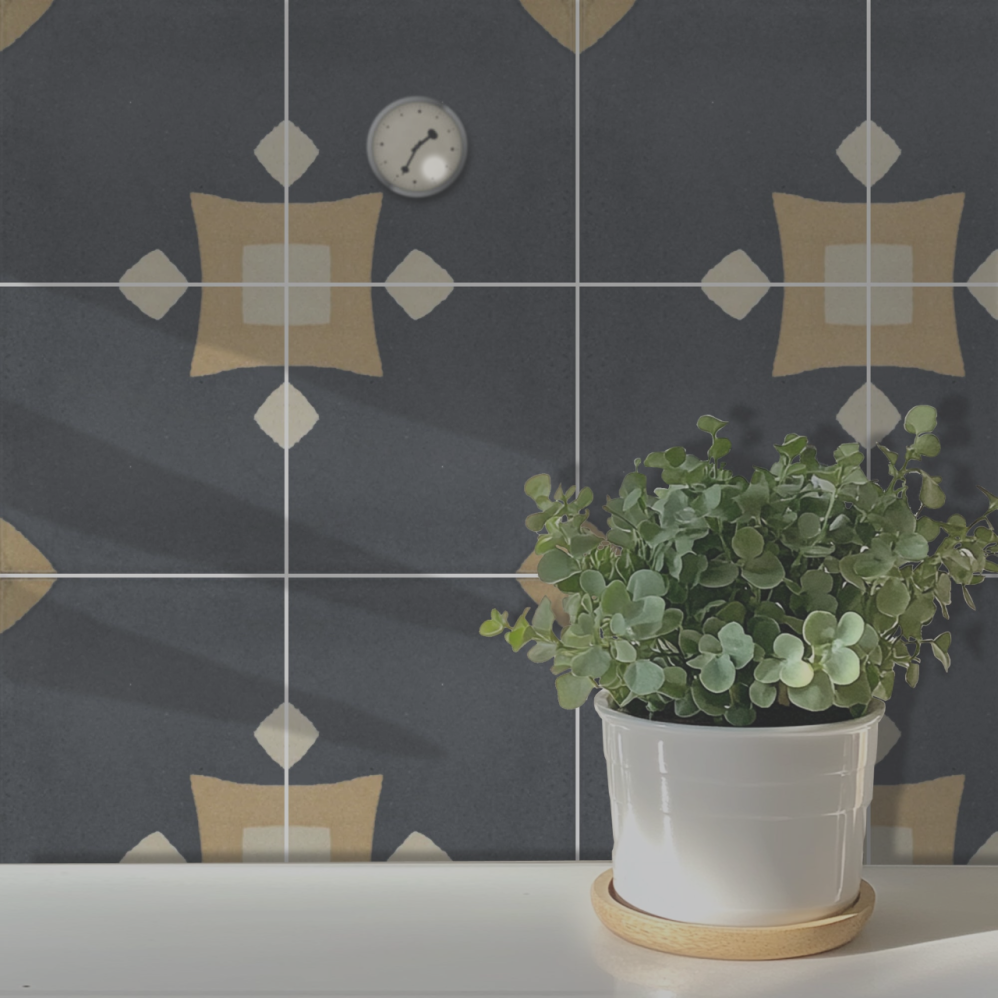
1:34
